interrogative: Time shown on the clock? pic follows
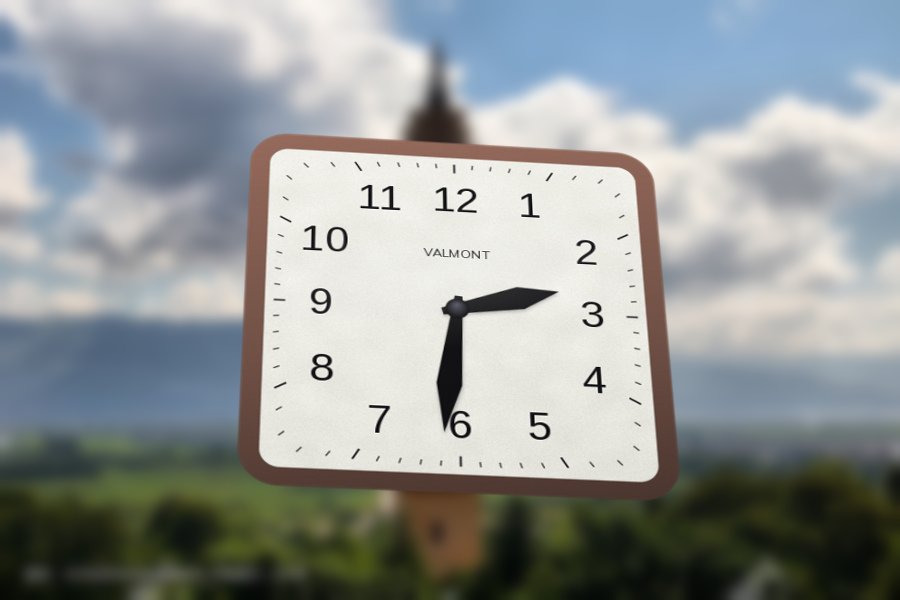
2:31
